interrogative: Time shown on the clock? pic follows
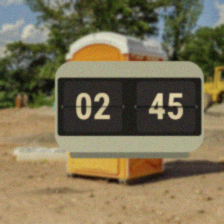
2:45
